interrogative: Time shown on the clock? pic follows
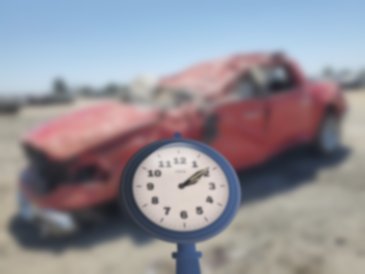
2:09
